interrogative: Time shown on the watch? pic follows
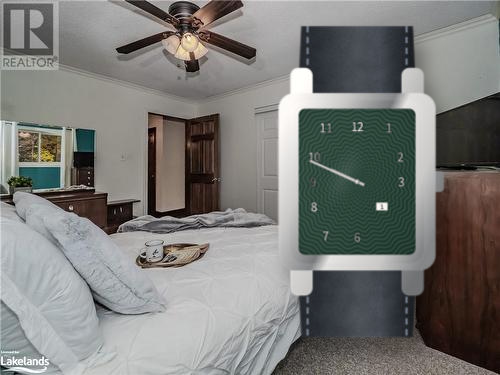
9:49
